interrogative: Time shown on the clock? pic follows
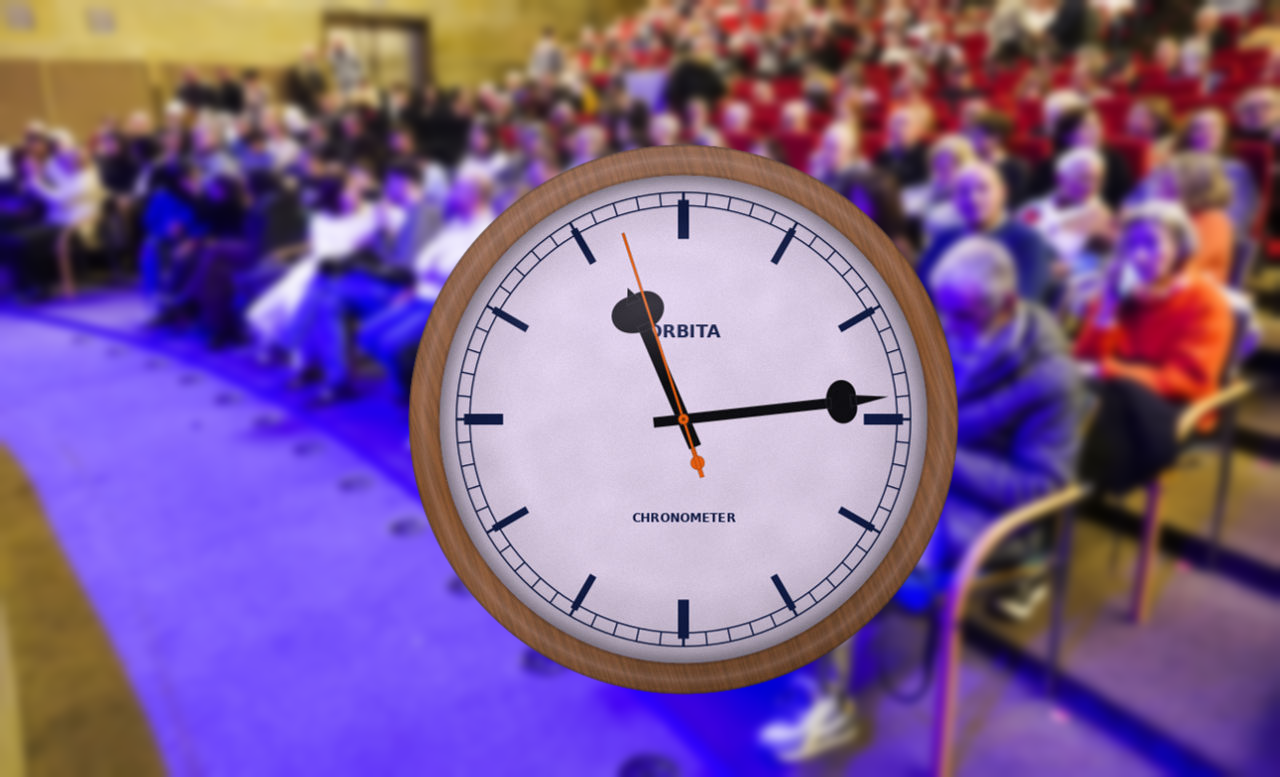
11:13:57
